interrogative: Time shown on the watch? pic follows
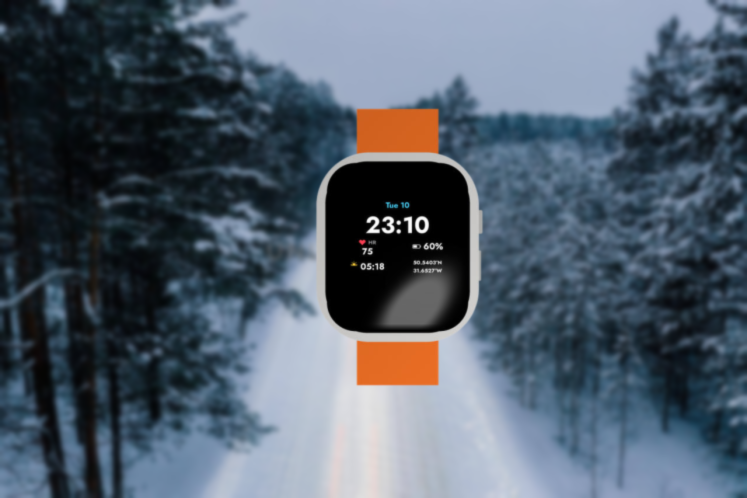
23:10
